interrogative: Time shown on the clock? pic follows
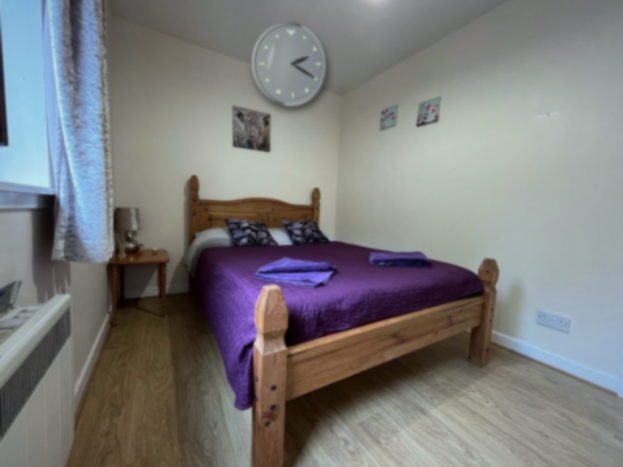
2:20
